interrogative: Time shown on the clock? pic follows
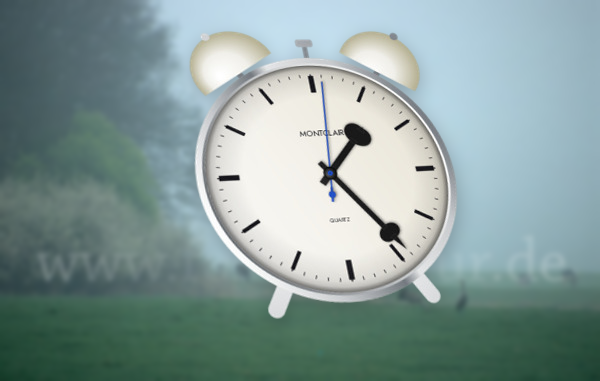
1:24:01
